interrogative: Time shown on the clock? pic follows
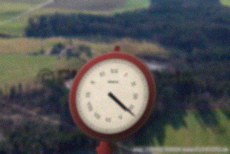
4:21
